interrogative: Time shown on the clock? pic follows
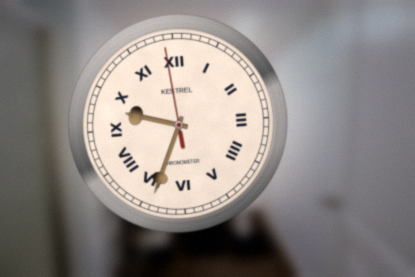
9:33:59
